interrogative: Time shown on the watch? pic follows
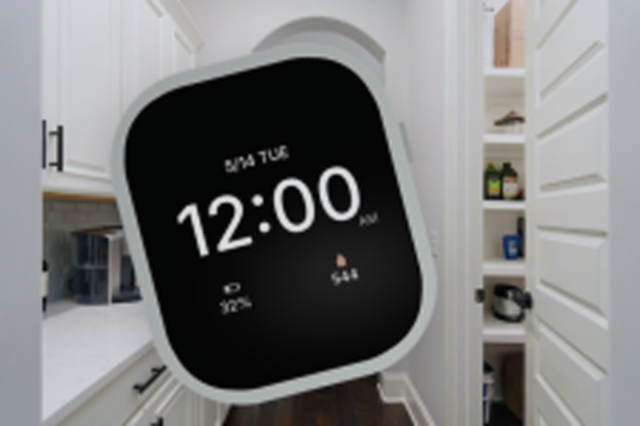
12:00
